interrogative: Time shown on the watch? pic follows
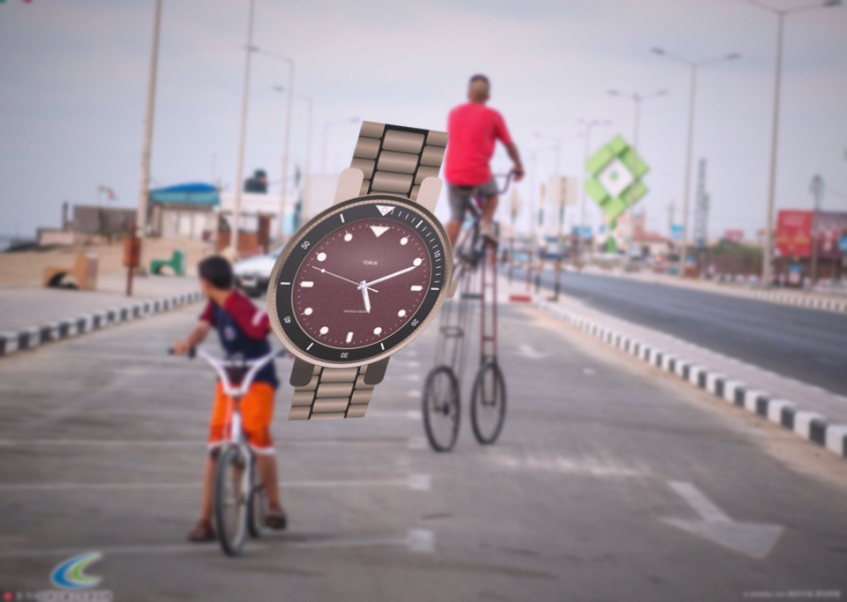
5:10:48
